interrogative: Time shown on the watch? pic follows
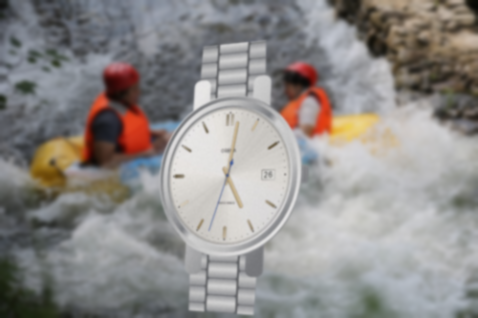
5:01:33
